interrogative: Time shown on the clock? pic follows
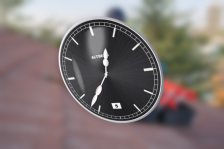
12:37
